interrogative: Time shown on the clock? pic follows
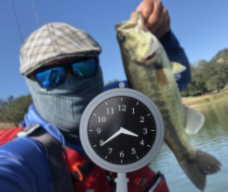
3:39
